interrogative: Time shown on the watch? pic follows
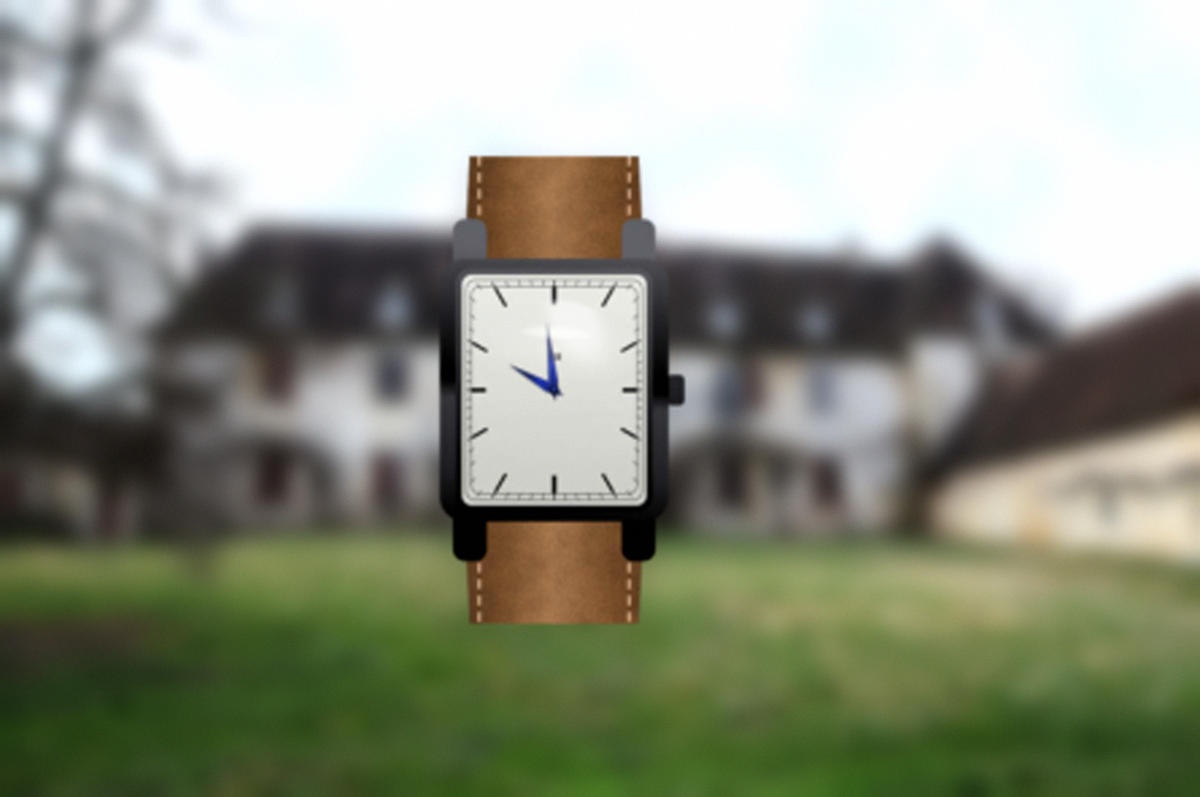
9:59
